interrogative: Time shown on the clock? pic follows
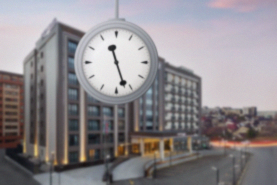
11:27
